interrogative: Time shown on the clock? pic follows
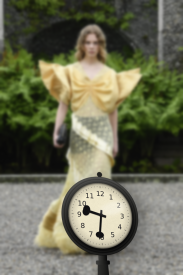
9:31
